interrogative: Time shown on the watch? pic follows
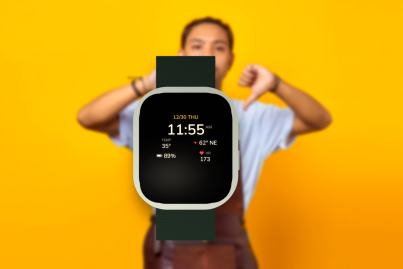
11:55
